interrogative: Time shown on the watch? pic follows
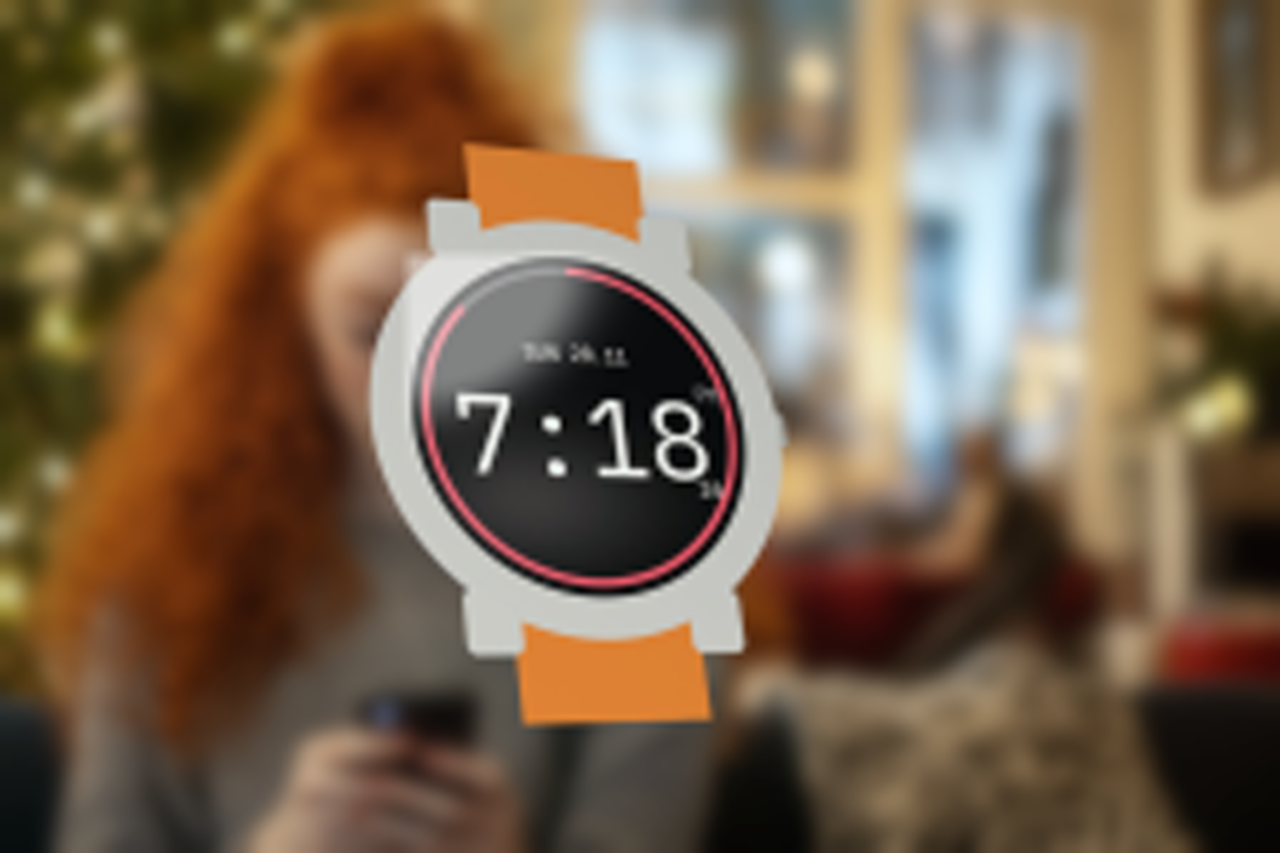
7:18
